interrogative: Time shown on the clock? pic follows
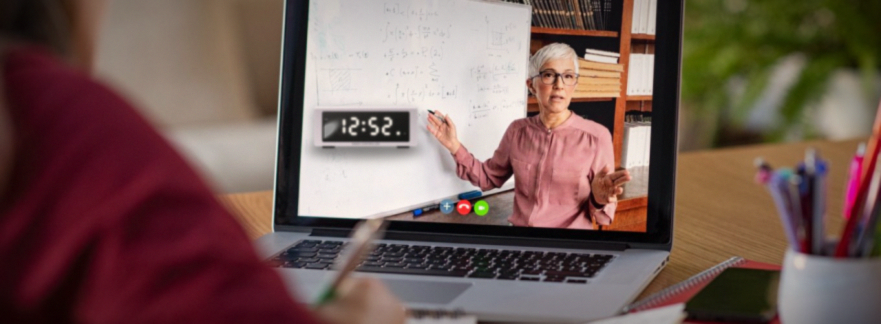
12:52
